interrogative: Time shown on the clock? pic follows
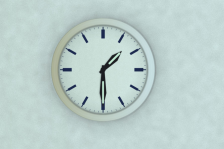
1:30
